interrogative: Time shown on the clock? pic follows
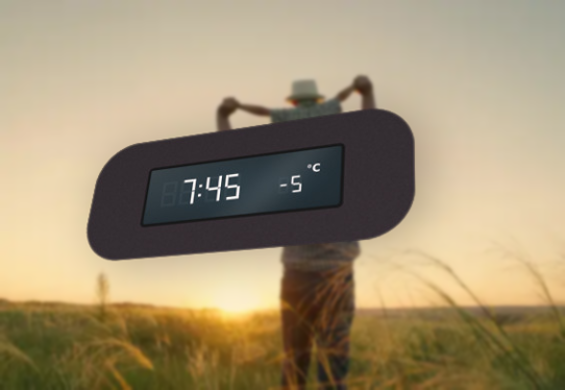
7:45
